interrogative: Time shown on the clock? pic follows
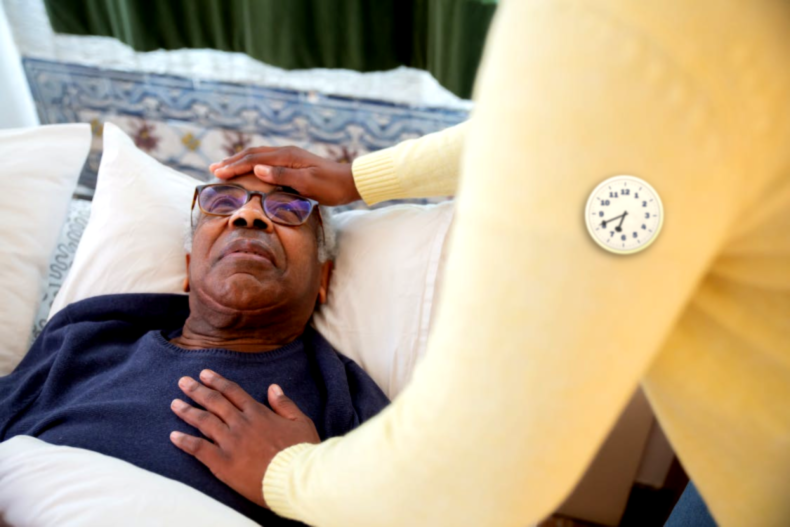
6:41
